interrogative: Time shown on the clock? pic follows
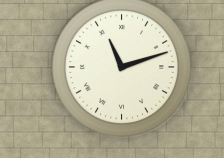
11:12
